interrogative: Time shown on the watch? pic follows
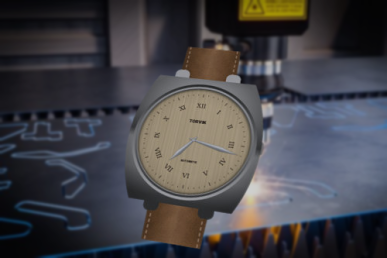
7:17
